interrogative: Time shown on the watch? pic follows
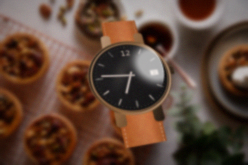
6:46
